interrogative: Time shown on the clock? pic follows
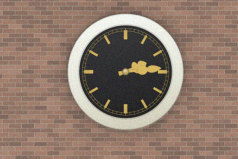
2:14
